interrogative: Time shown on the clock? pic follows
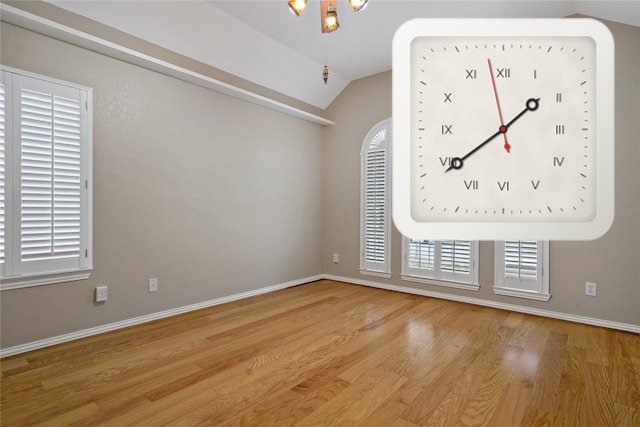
1:38:58
